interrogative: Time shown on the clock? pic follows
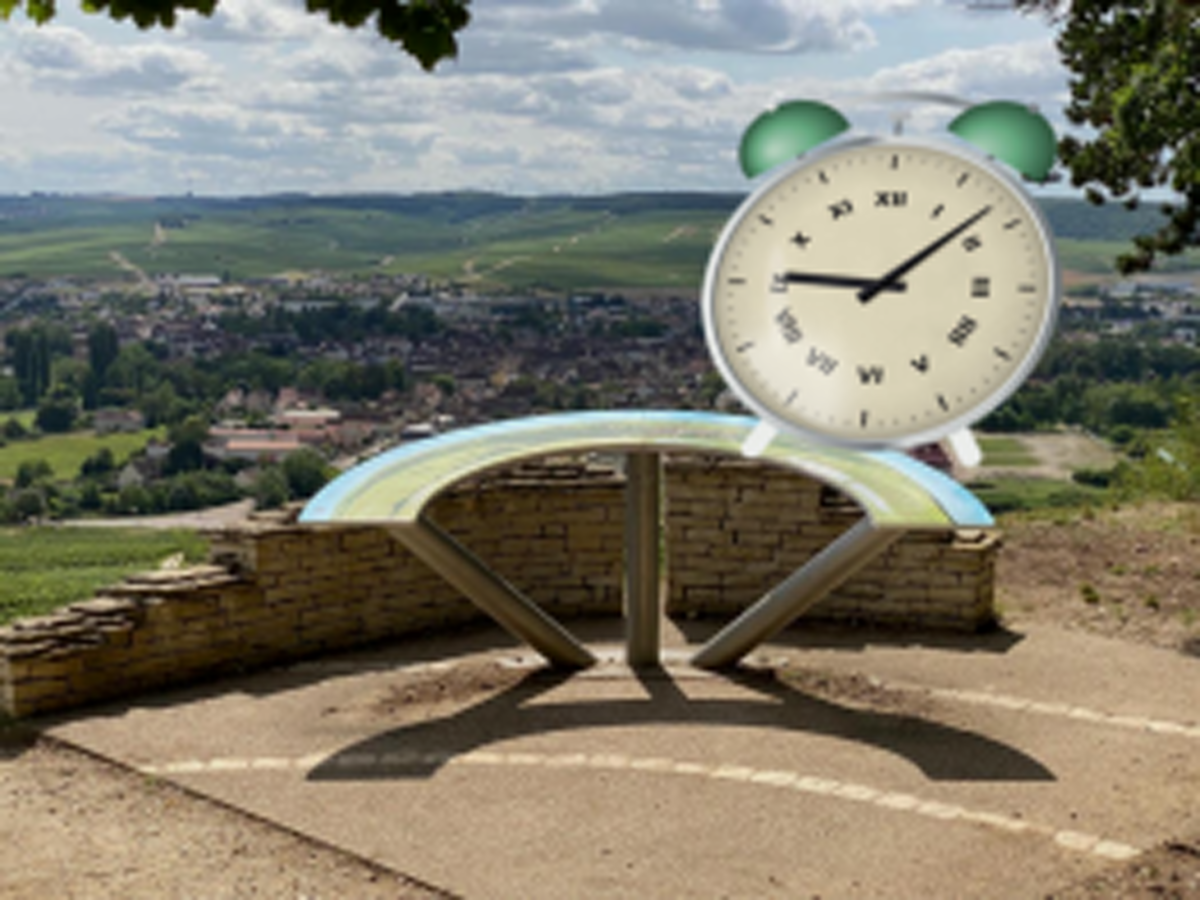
9:08
